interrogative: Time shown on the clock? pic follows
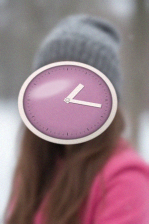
1:17
